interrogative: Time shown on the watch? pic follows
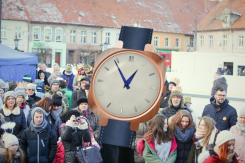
12:54
